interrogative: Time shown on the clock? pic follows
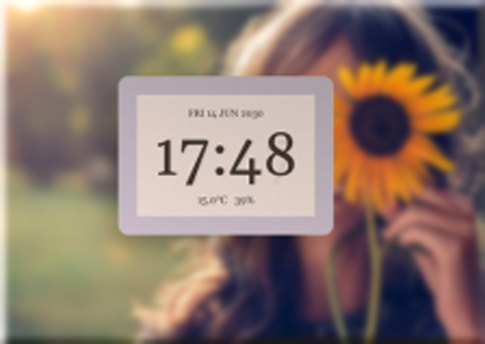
17:48
